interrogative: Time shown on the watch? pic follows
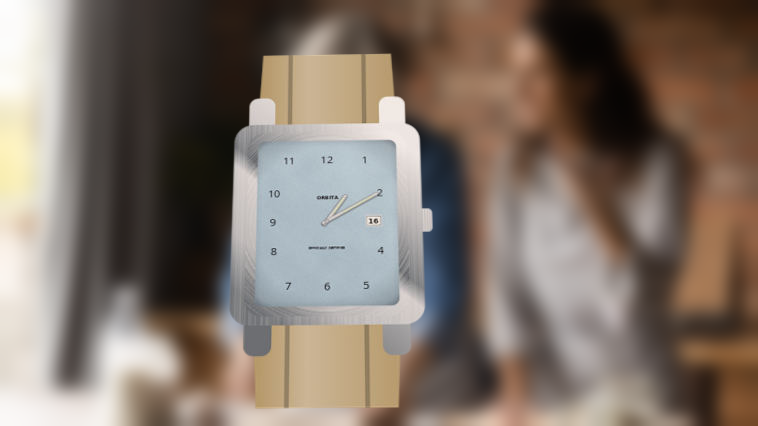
1:10
